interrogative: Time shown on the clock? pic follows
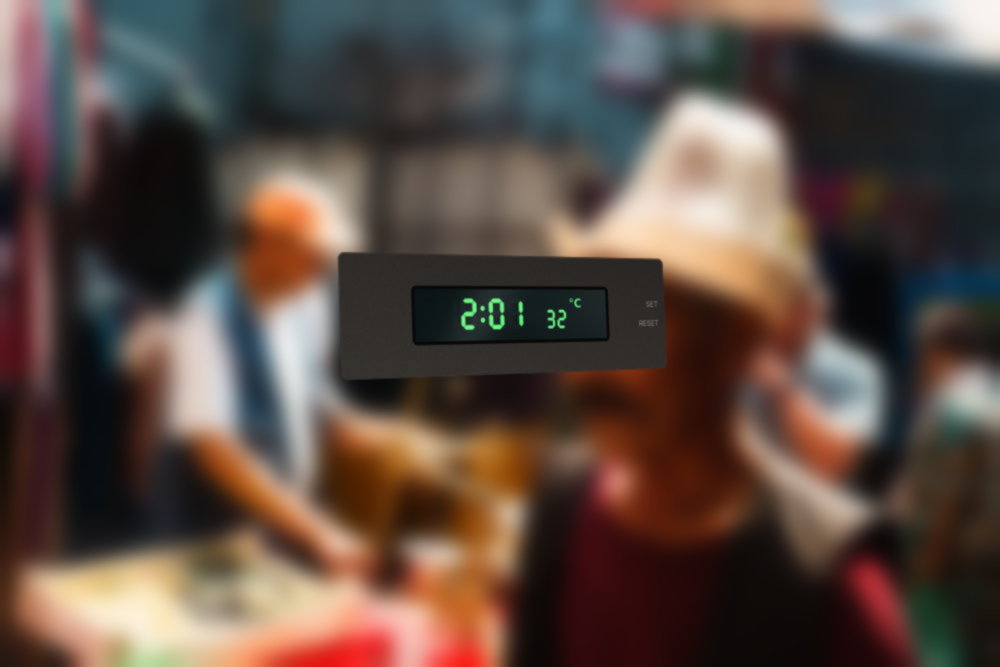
2:01
